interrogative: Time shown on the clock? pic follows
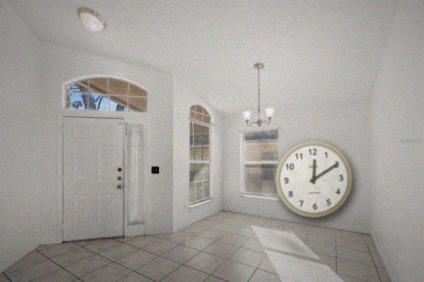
12:10
